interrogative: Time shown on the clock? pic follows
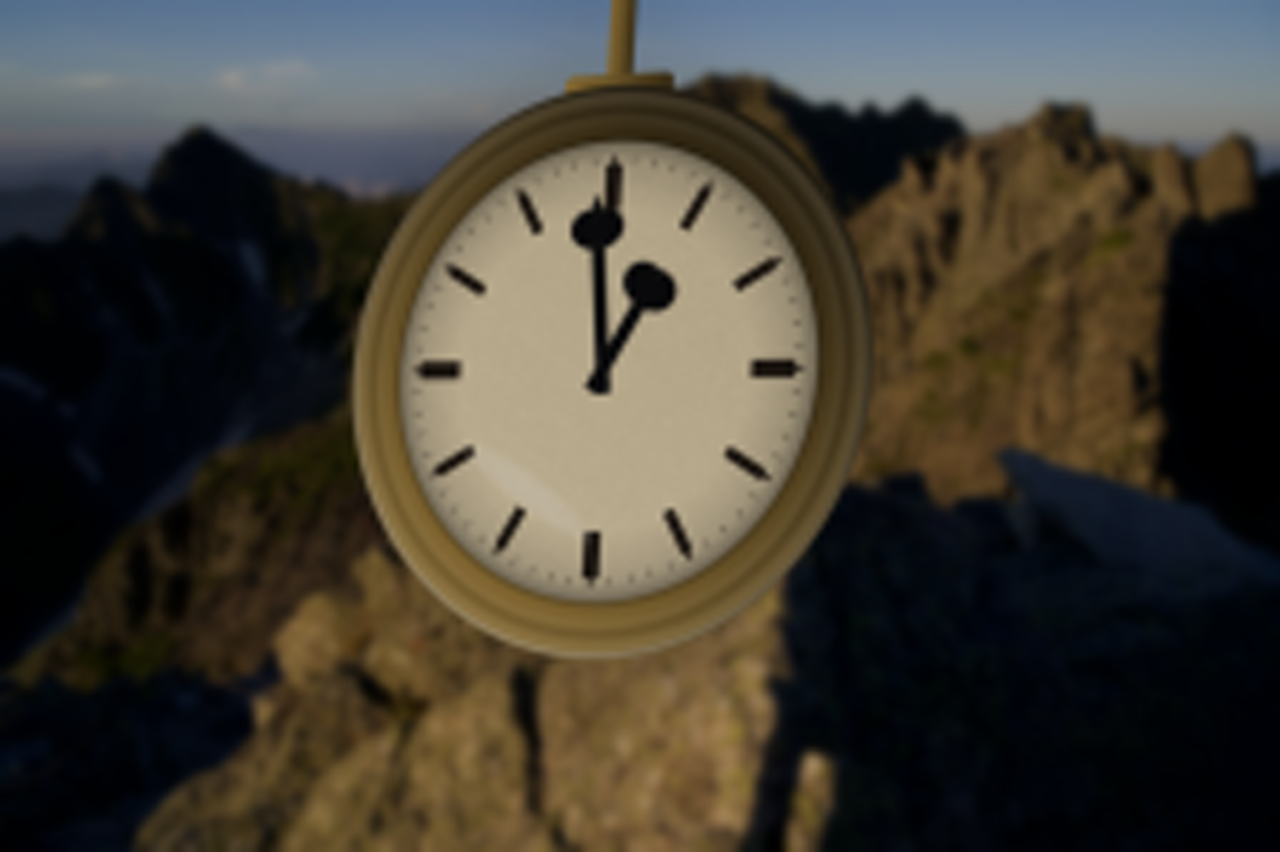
12:59
